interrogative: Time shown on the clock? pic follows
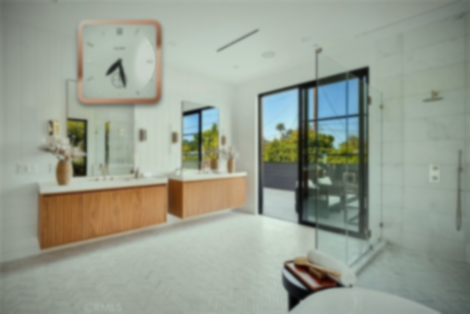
7:28
